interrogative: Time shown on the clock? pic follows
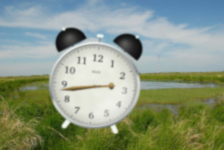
2:43
